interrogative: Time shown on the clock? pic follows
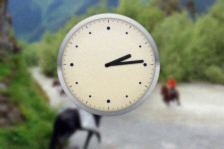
2:14
